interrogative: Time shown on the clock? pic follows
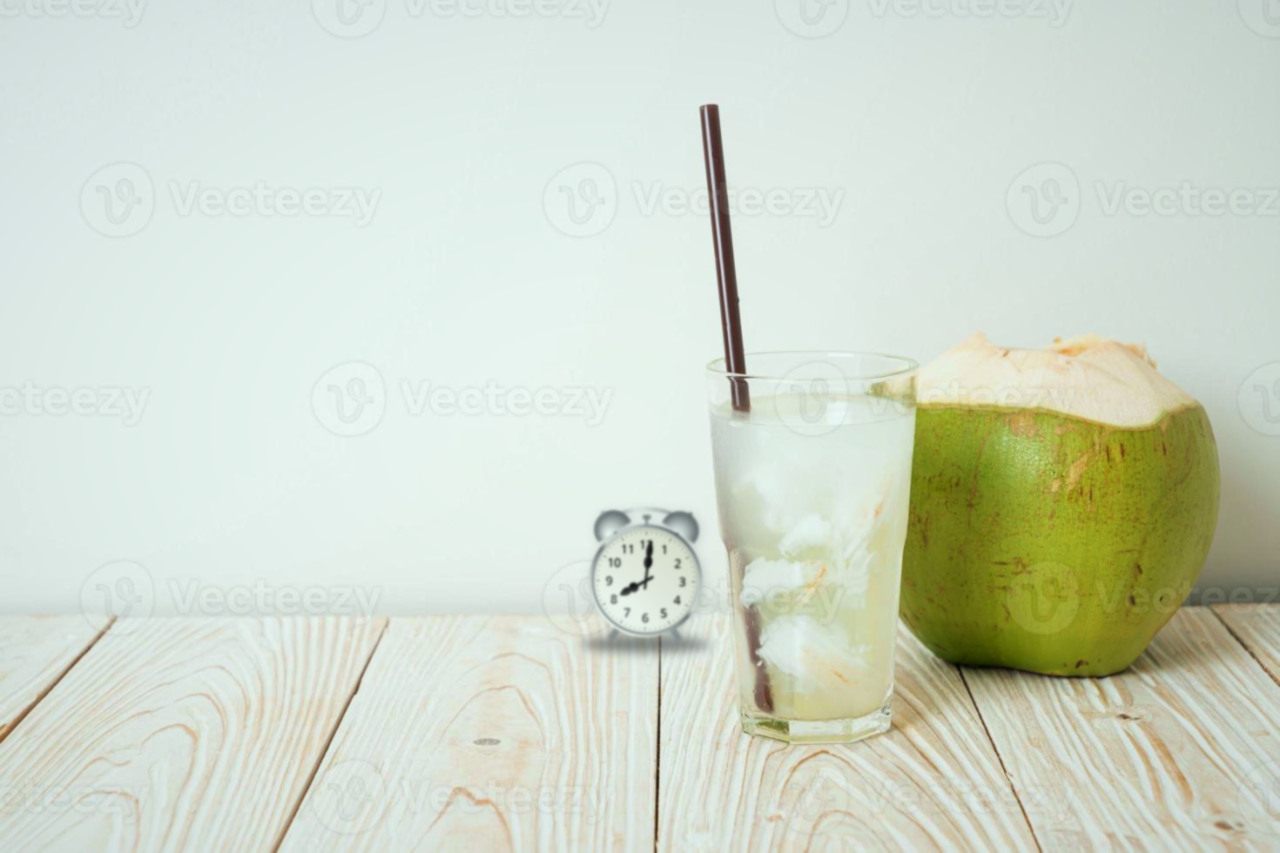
8:01
